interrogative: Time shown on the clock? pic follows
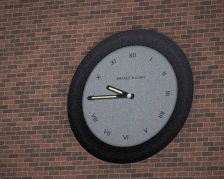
9:45
